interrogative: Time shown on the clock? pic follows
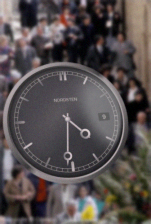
4:31
